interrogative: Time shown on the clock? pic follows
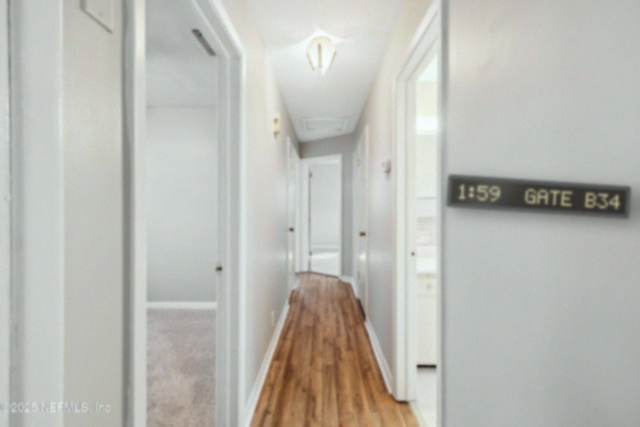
1:59
